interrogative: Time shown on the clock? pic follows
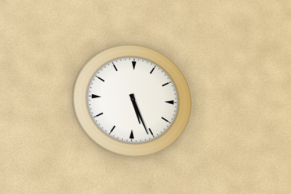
5:26
